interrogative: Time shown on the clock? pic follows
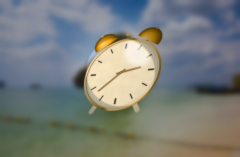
2:38
